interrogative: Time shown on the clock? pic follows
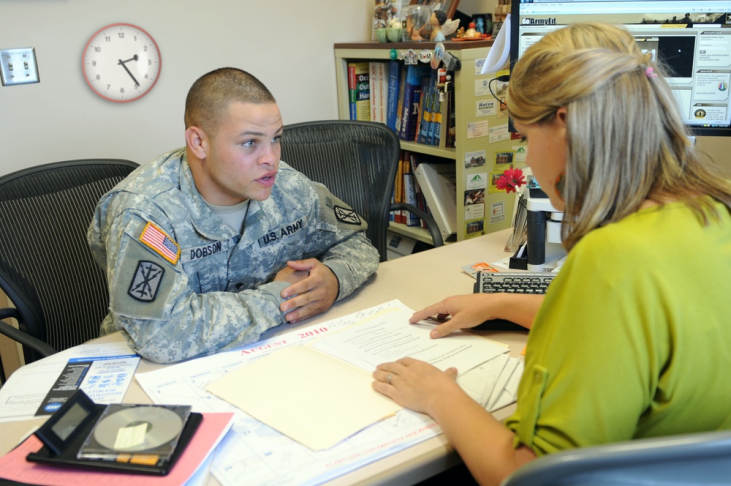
2:24
